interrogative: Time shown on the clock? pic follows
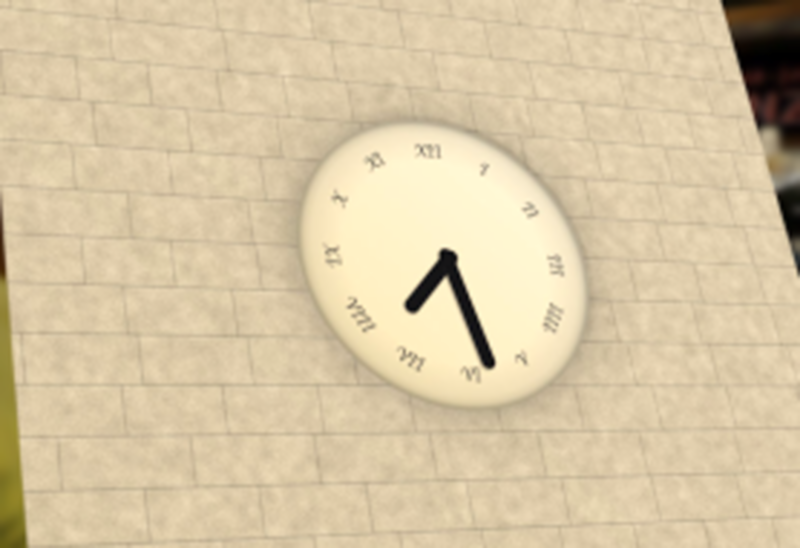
7:28
